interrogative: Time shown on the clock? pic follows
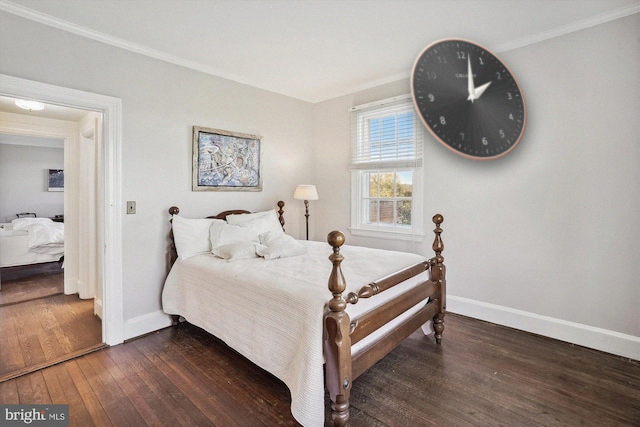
2:02
